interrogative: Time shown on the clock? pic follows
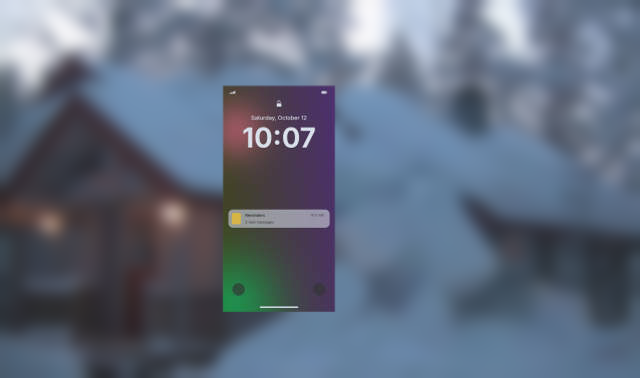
10:07
